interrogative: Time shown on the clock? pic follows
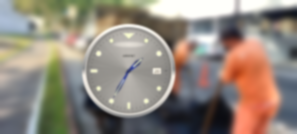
1:35
